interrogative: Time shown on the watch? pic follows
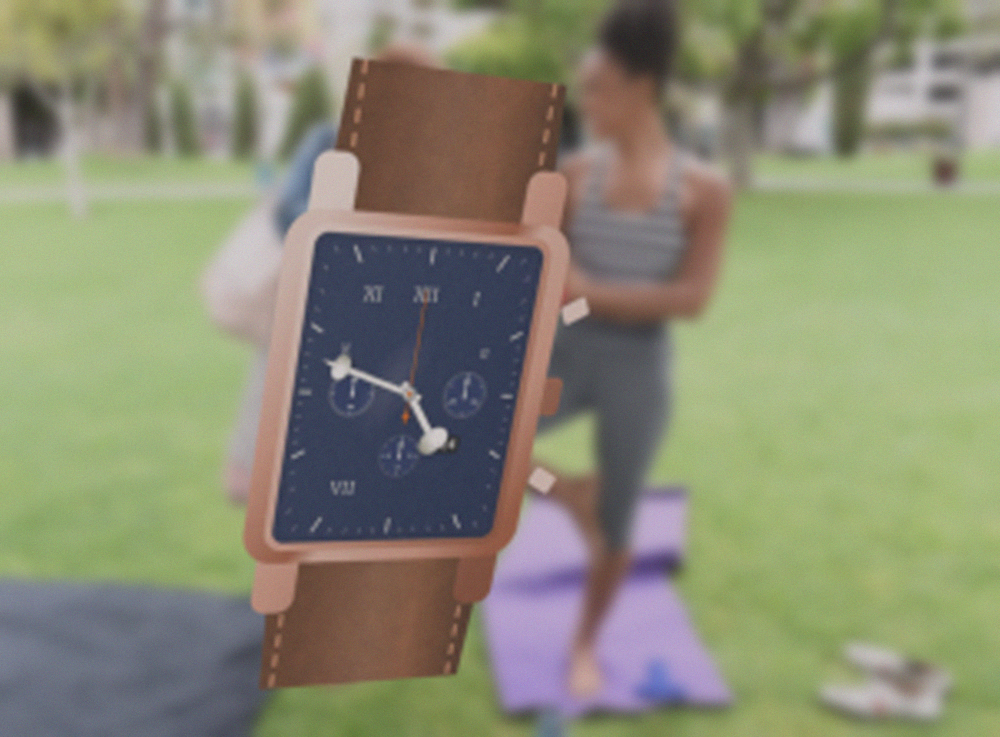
4:48
